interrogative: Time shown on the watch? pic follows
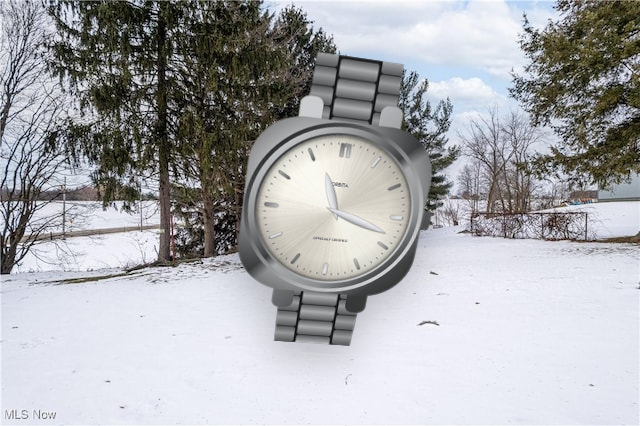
11:18
